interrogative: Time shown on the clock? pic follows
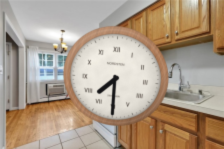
7:30
